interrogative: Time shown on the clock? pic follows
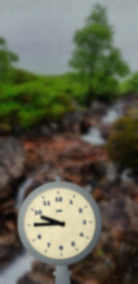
9:45
